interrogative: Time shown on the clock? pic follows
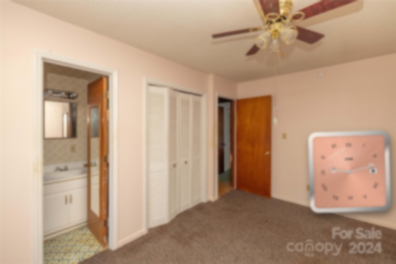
9:13
